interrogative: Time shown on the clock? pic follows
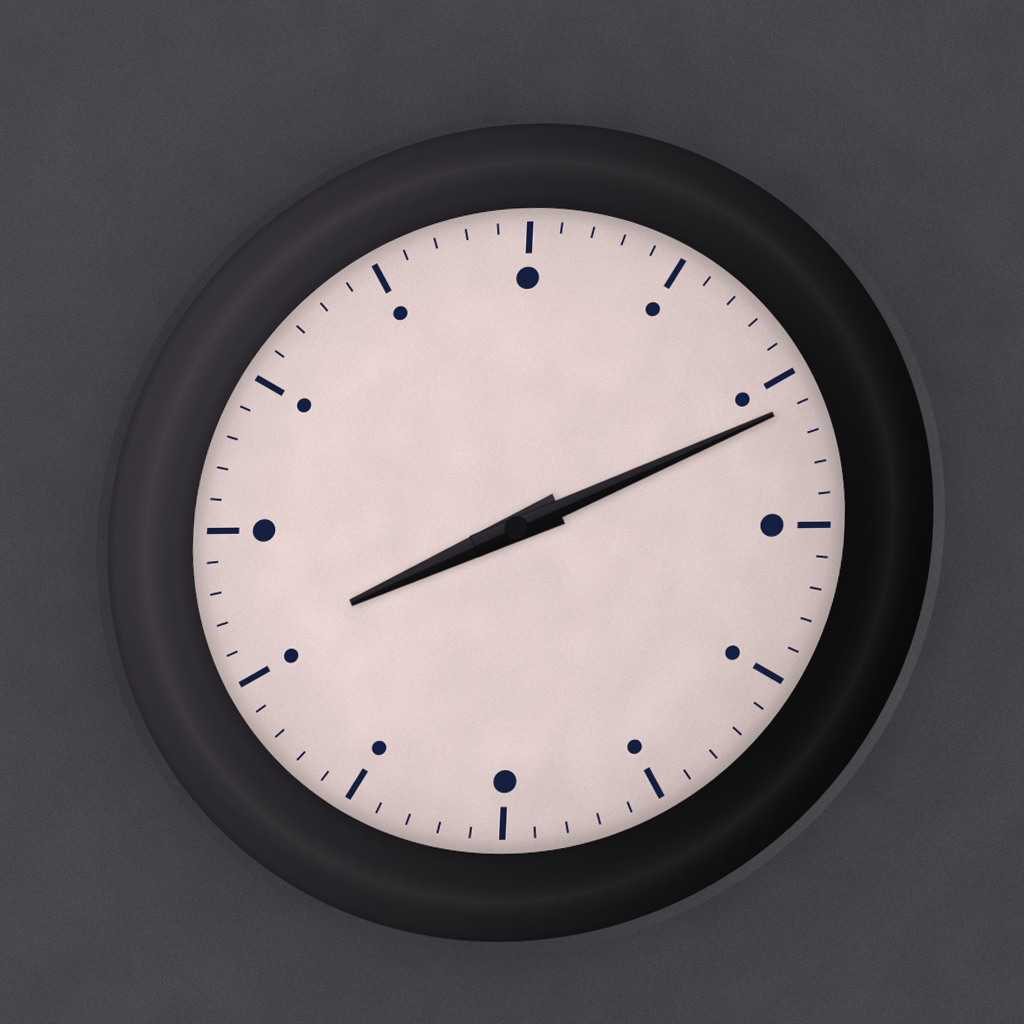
8:11
